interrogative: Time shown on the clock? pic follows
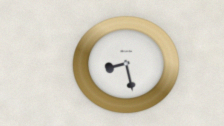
8:28
